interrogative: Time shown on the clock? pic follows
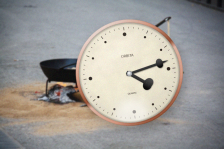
4:13
